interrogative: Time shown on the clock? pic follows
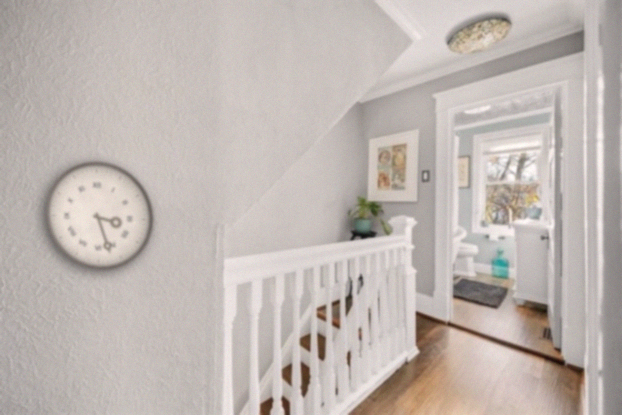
3:27
